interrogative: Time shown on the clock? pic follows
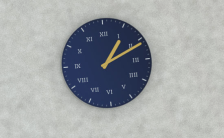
1:11
